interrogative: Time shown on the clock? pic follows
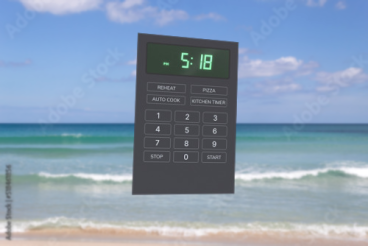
5:18
